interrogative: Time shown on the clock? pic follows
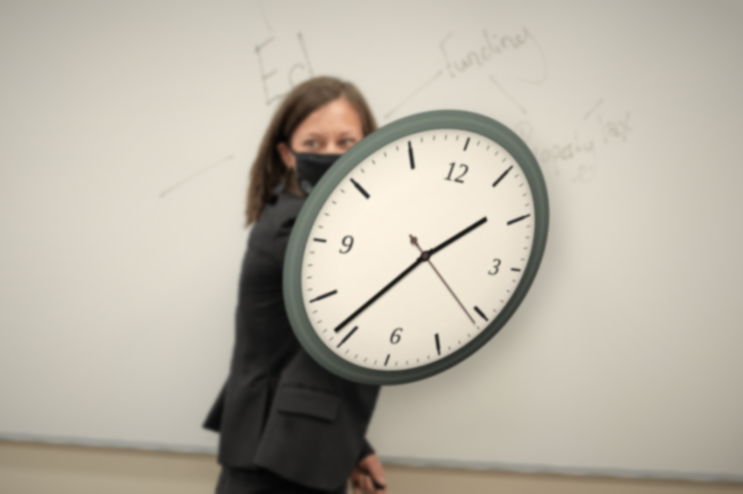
1:36:21
